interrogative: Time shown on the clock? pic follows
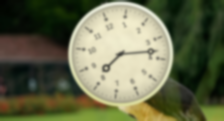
8:18
